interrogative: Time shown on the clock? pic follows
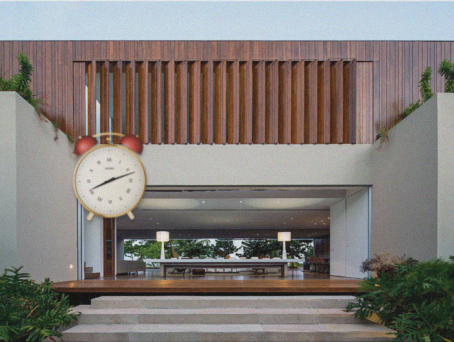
8:12
